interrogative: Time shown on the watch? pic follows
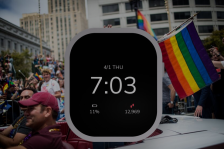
7:03
